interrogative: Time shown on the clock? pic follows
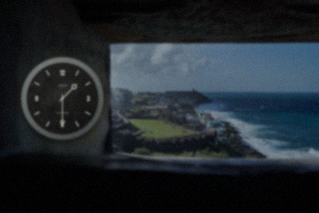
1:30
